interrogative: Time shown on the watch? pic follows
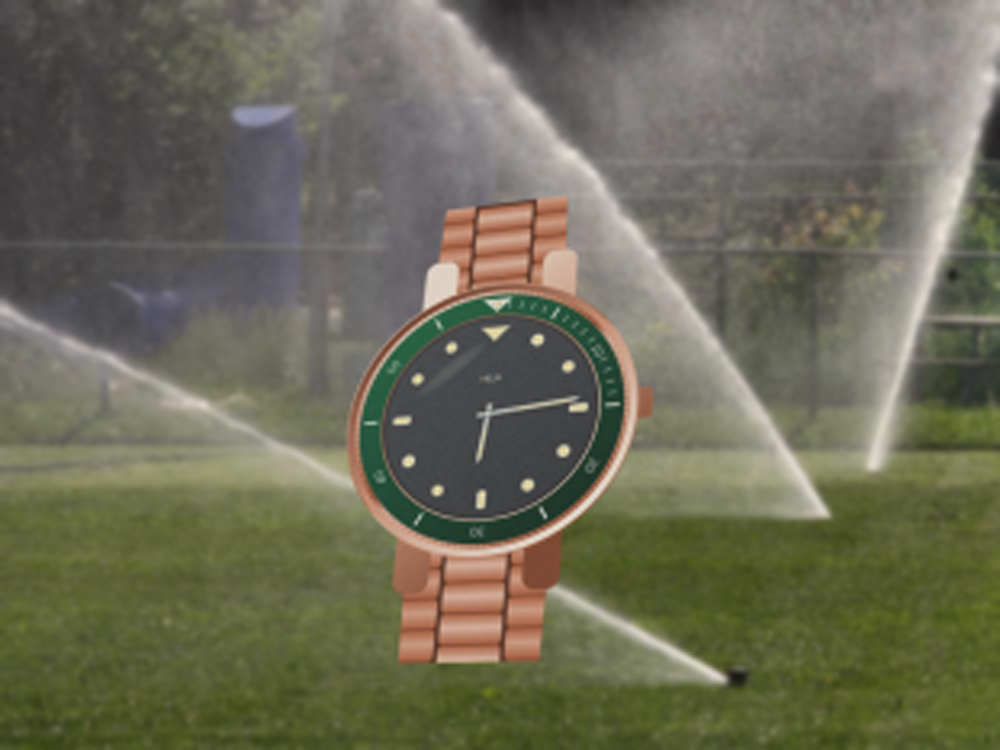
6:14
